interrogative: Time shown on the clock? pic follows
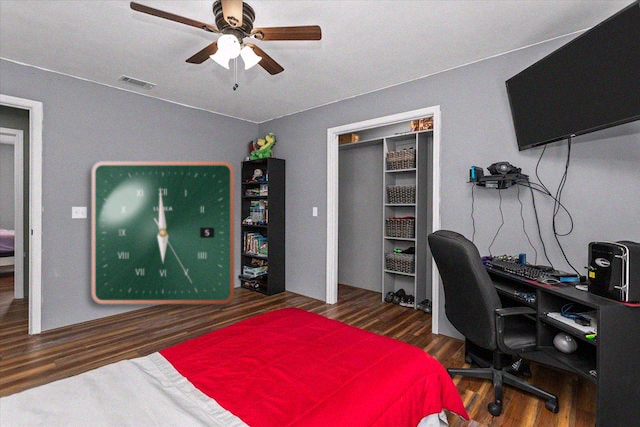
5:59:25
